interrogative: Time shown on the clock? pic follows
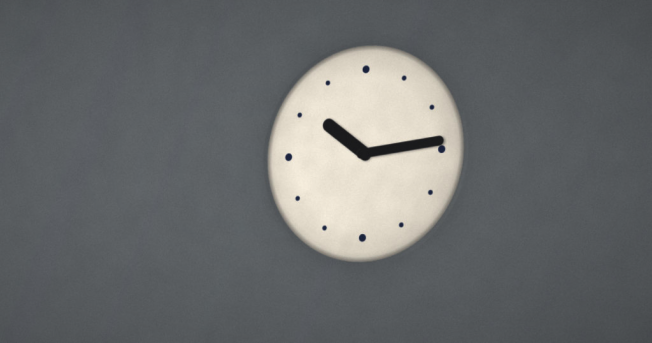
10:14
